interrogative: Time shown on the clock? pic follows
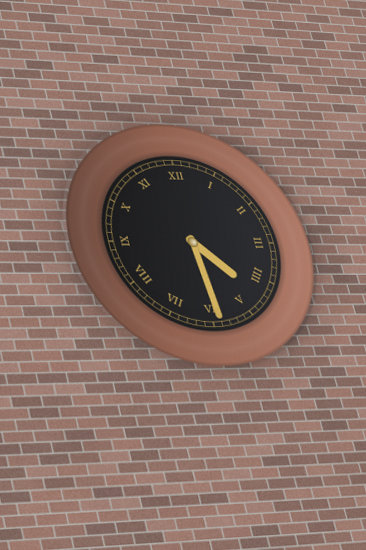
4:29
